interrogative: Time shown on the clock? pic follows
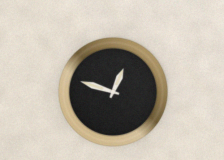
12:48
